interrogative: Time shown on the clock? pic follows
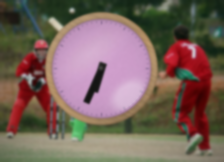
6:34
